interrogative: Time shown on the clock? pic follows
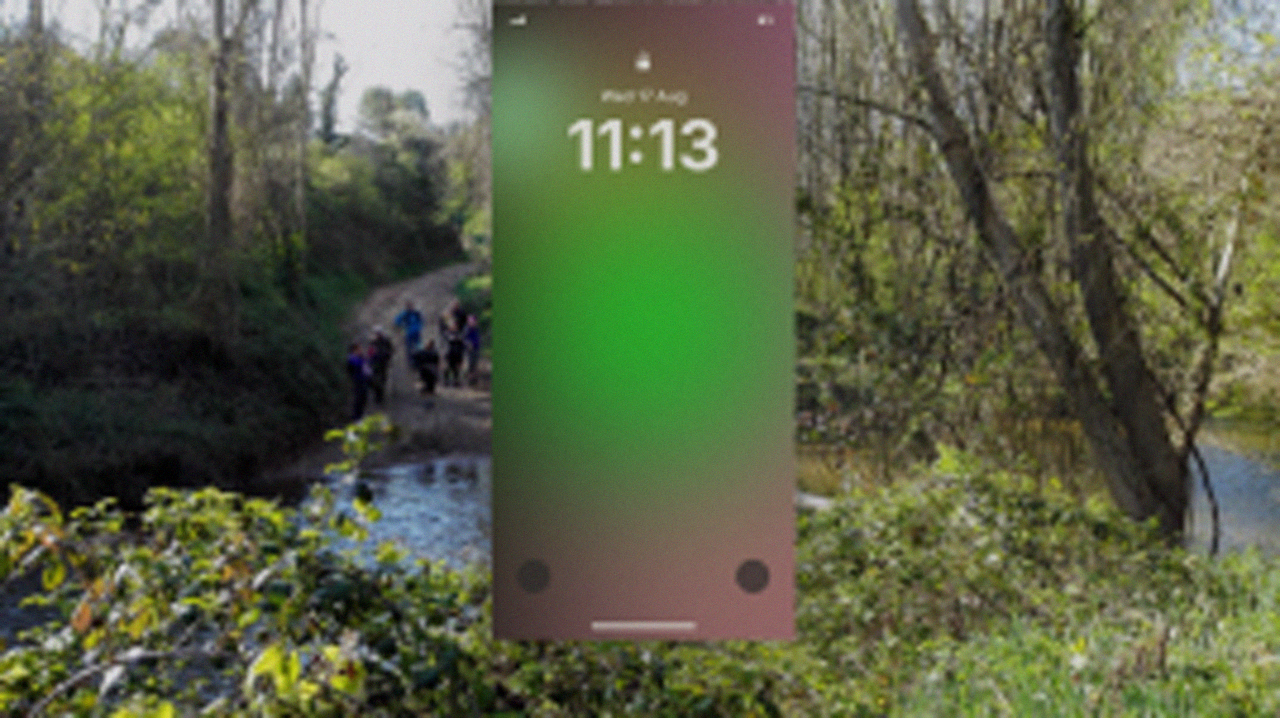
11:13
